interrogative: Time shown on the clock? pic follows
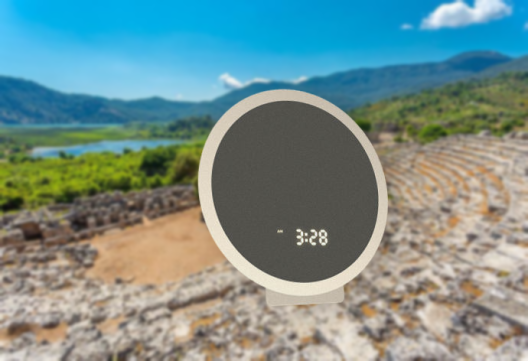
3:28
